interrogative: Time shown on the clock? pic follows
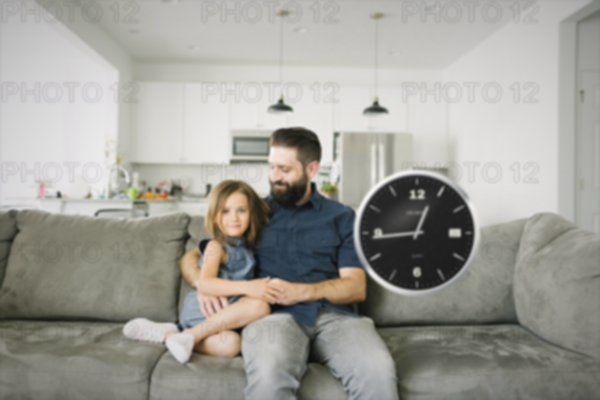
12:44
